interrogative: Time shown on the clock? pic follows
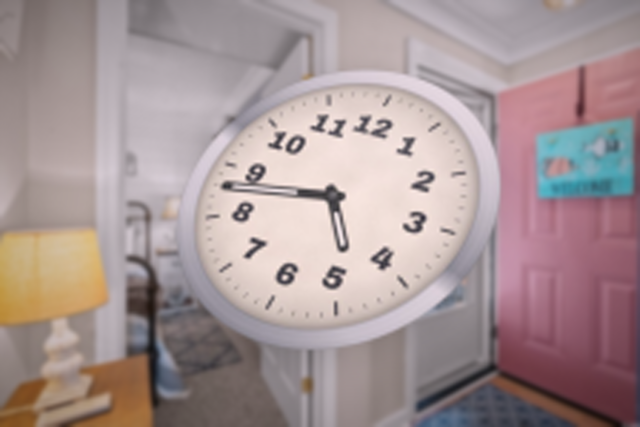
4:43
